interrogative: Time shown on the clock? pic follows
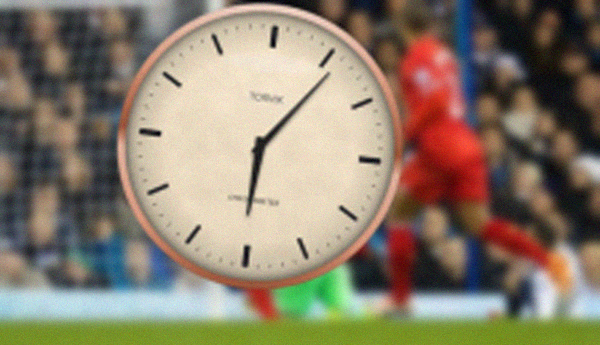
6:06
